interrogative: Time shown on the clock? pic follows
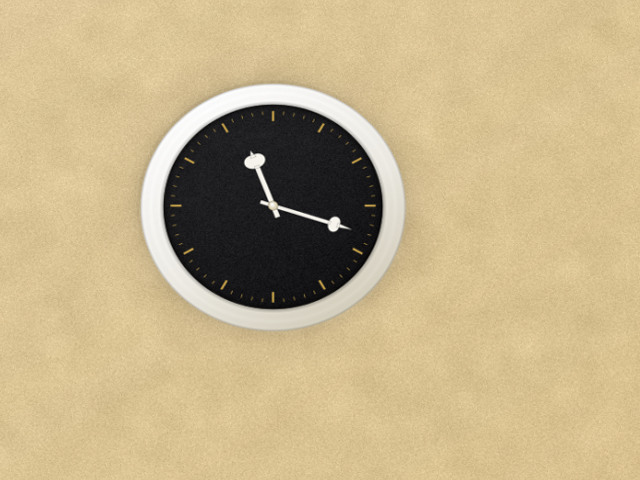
11:18
